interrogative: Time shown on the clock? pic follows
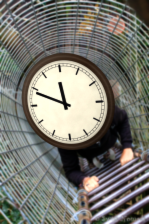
11:49
